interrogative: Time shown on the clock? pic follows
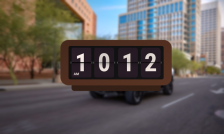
10:12
